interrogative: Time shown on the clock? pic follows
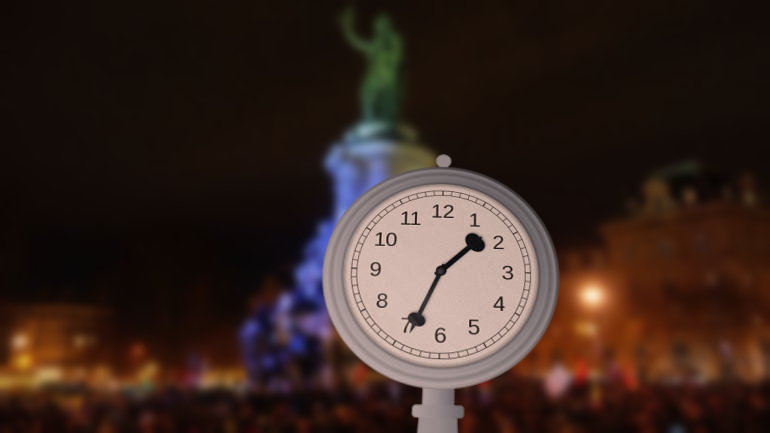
1:34
